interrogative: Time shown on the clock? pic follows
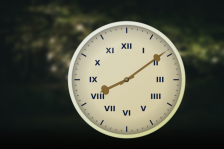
8:09
